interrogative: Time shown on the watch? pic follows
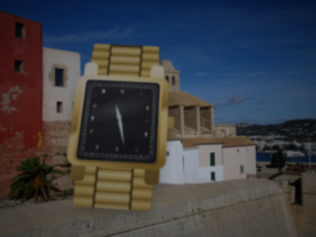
11:28
